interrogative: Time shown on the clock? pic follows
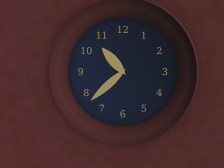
10:38
